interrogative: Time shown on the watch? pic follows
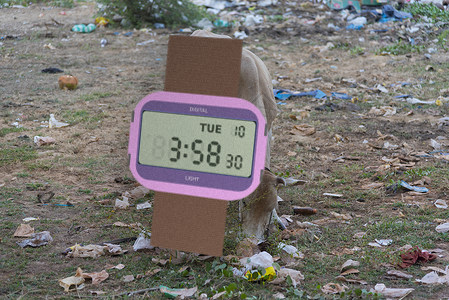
3:58:30
